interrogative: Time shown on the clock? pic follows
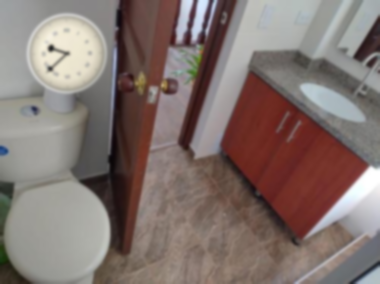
9:38
